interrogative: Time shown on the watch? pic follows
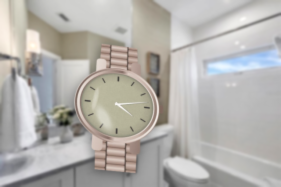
4:13
